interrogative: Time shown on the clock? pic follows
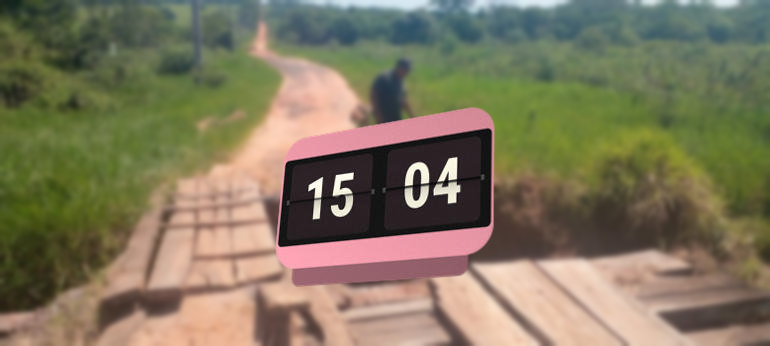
15:04
